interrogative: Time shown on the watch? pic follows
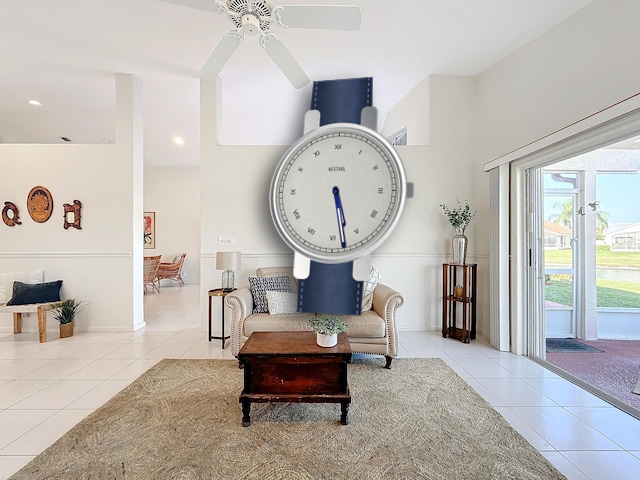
5:28
